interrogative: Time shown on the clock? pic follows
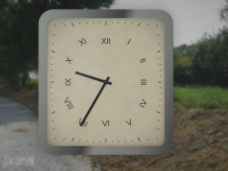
9:35
